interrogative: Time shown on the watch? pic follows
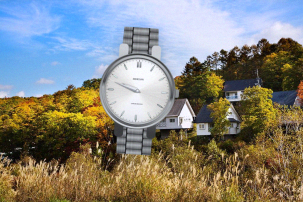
9:48
